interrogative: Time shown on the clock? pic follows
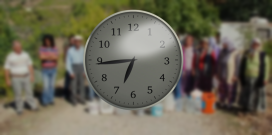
6:44
